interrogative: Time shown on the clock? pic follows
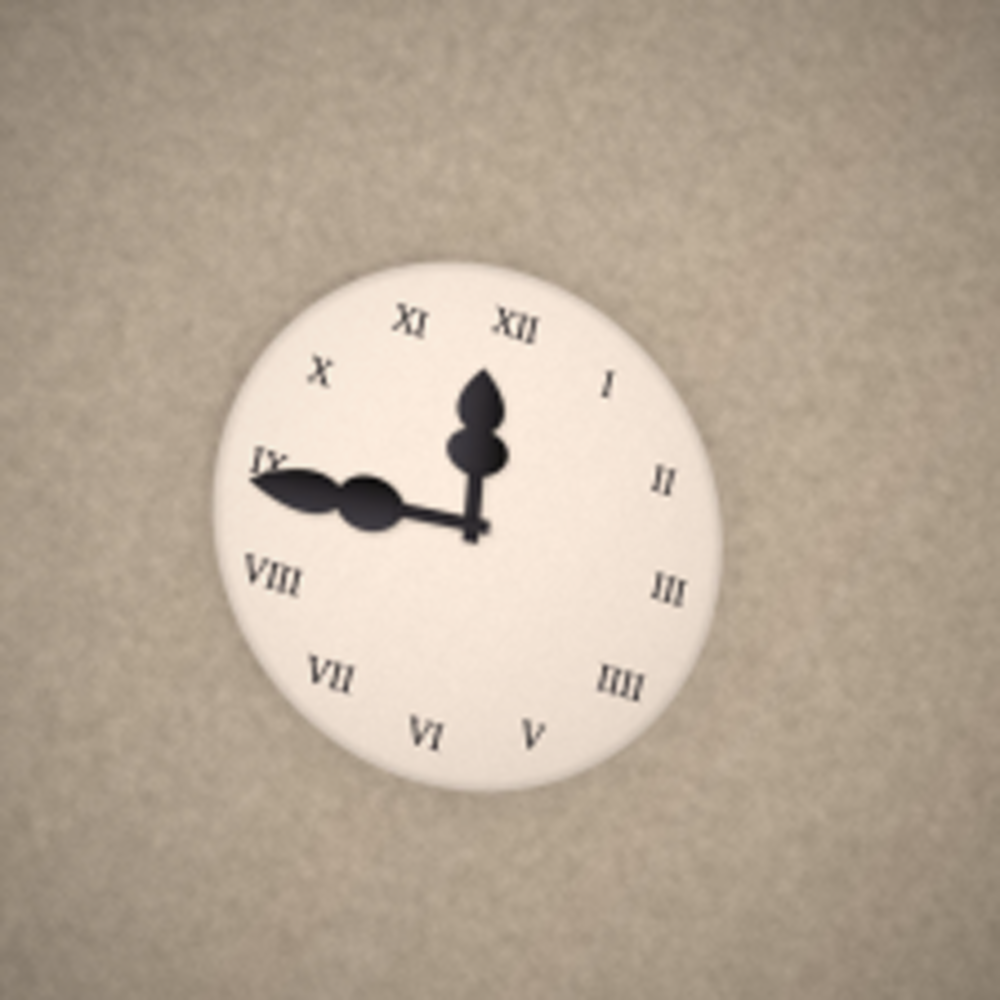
11:44
